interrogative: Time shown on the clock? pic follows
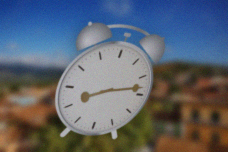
8:13
